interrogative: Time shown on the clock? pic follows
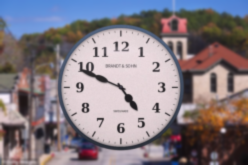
4:49
